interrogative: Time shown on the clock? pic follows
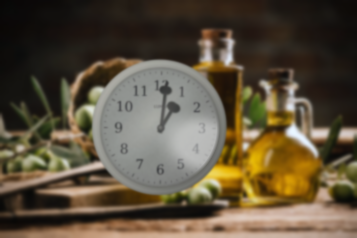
1:01
